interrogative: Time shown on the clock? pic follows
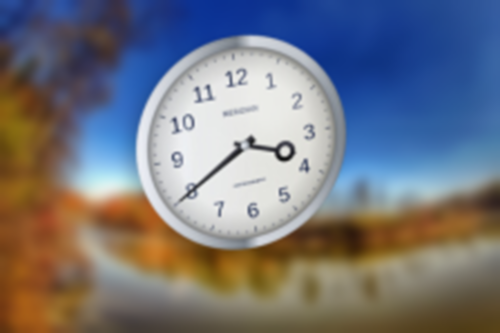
3:40
